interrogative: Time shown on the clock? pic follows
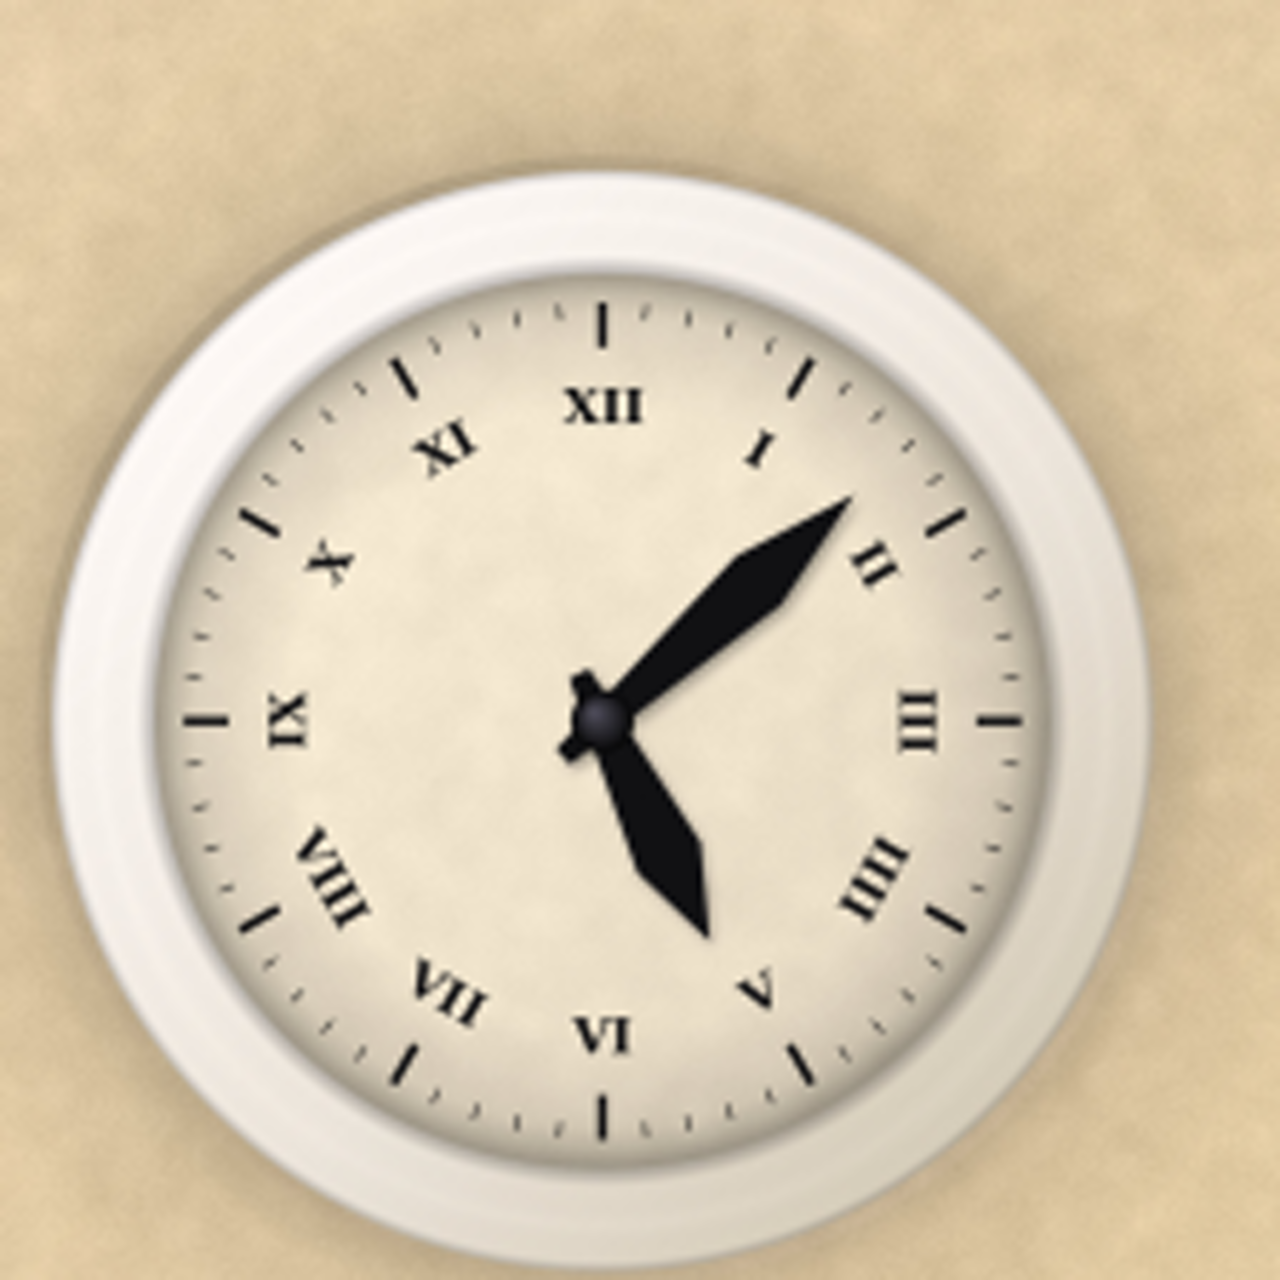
5:08
